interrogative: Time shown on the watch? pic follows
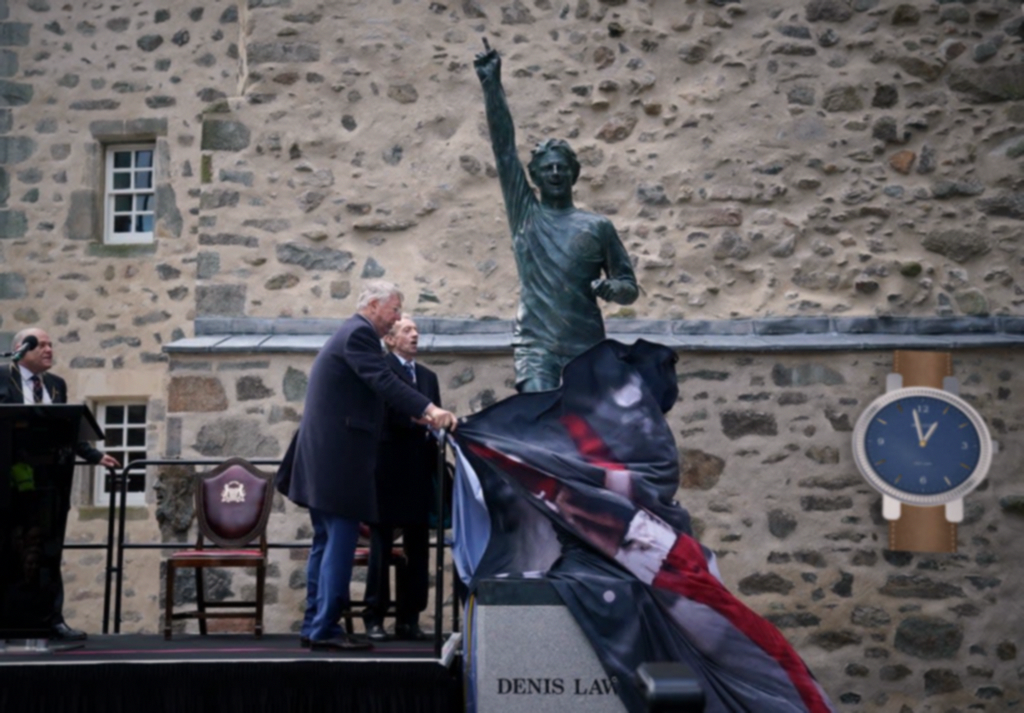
12:58
